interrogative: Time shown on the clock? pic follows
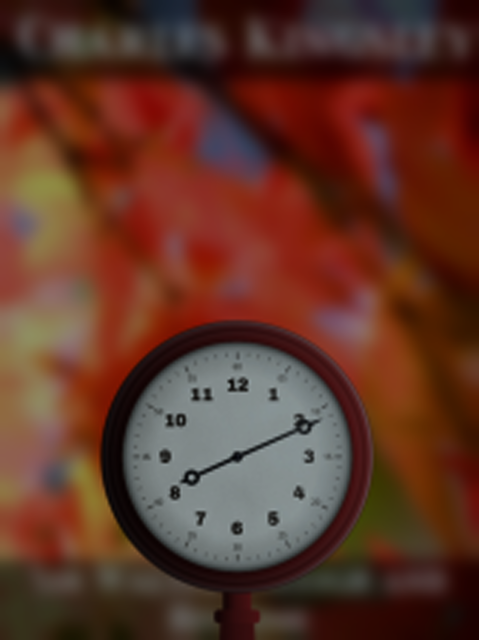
8:11
